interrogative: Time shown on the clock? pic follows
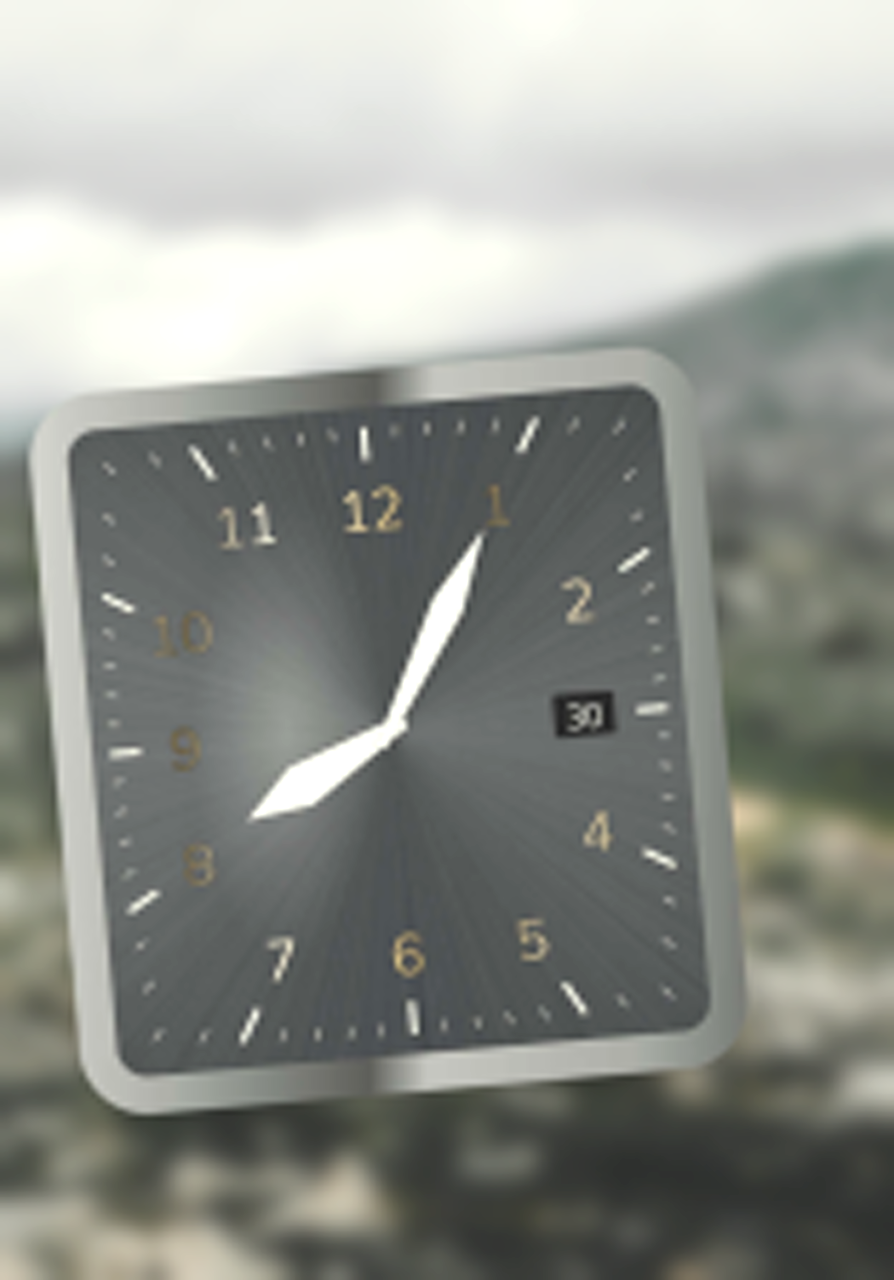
8:05
